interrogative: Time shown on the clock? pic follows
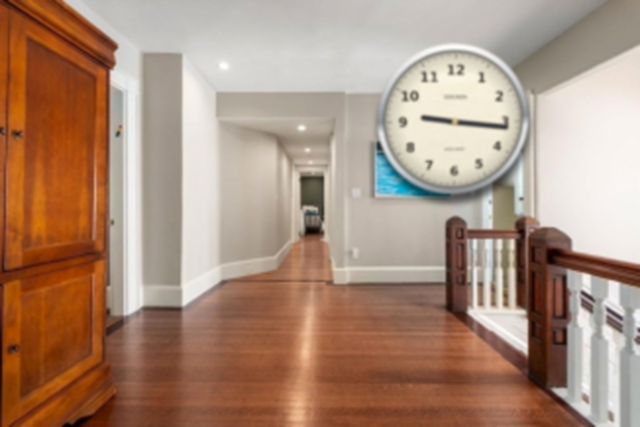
9:16
